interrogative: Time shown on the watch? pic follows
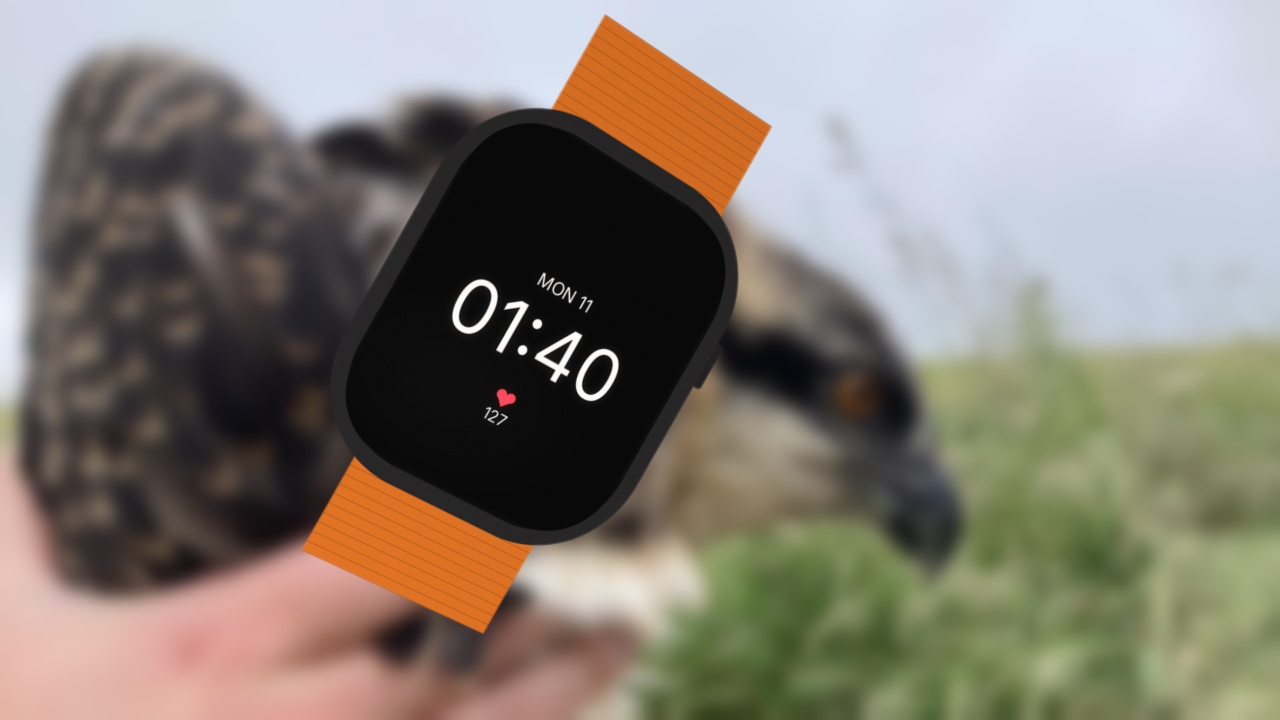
1:40
